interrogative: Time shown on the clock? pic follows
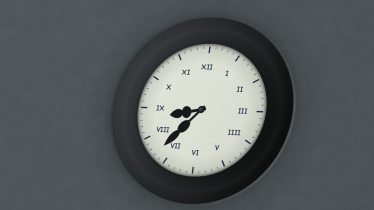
8:37
